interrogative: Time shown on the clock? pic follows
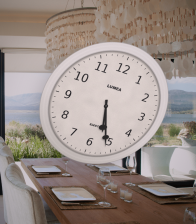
5:26
